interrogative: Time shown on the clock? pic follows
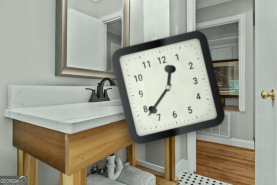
12:38
